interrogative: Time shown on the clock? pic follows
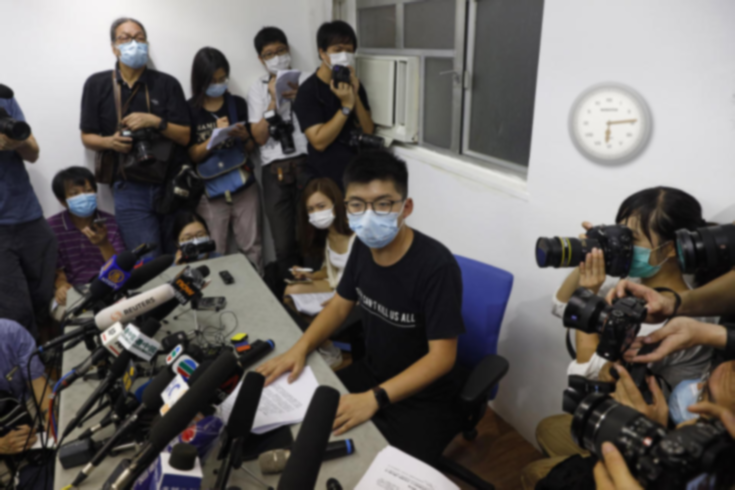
6:14
